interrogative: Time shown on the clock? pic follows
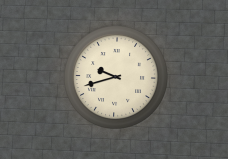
9:42
